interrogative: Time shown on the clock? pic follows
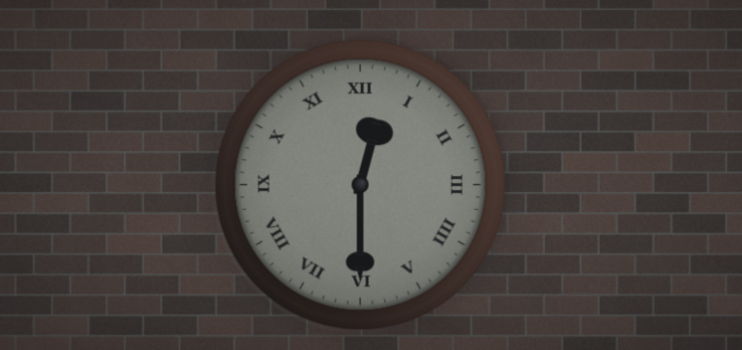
12:30
